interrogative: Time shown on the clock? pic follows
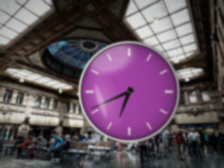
6:41
